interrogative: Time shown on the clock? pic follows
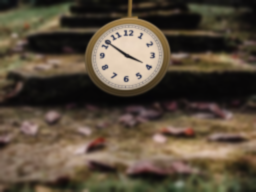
3:51
